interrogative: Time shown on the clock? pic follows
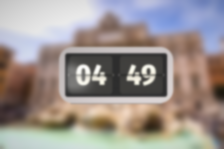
4:49
